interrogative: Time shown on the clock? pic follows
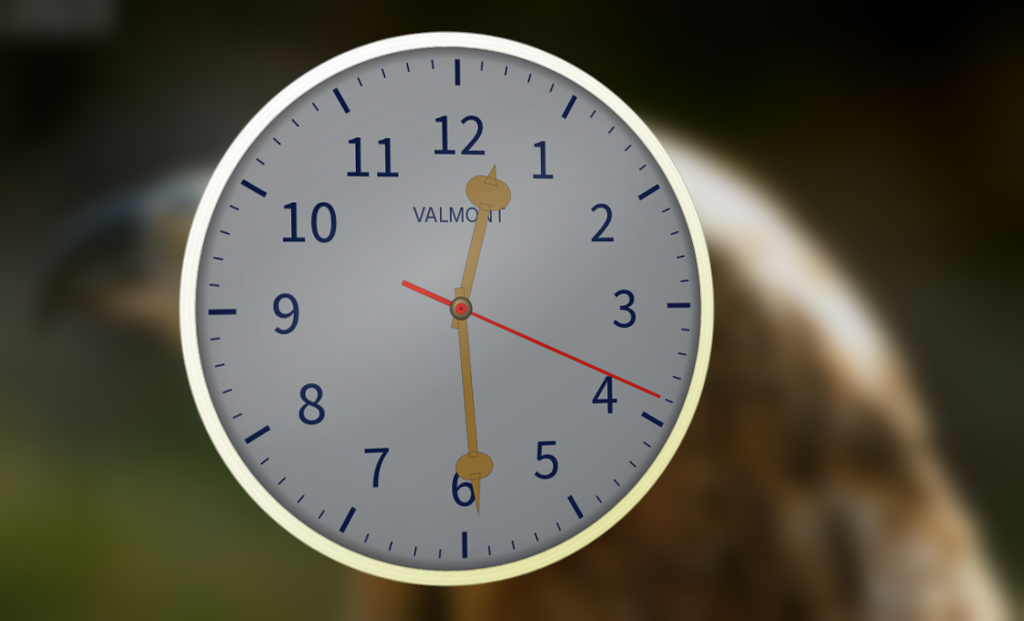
12:29:19
